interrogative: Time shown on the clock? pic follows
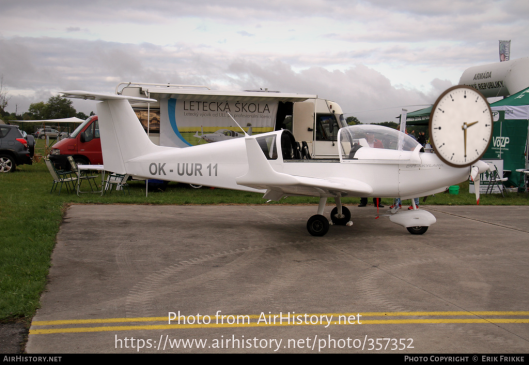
2:30
